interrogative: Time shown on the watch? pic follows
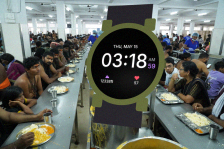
3:18
